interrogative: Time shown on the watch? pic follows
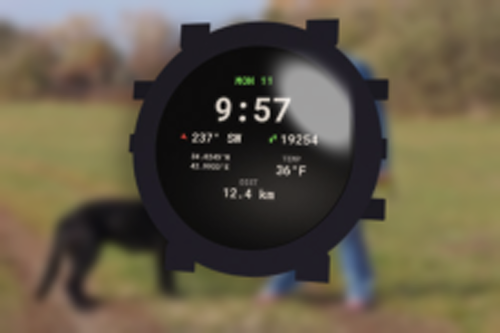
9:57
